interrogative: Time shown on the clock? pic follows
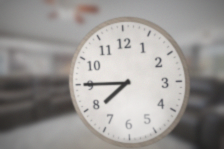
7:45
